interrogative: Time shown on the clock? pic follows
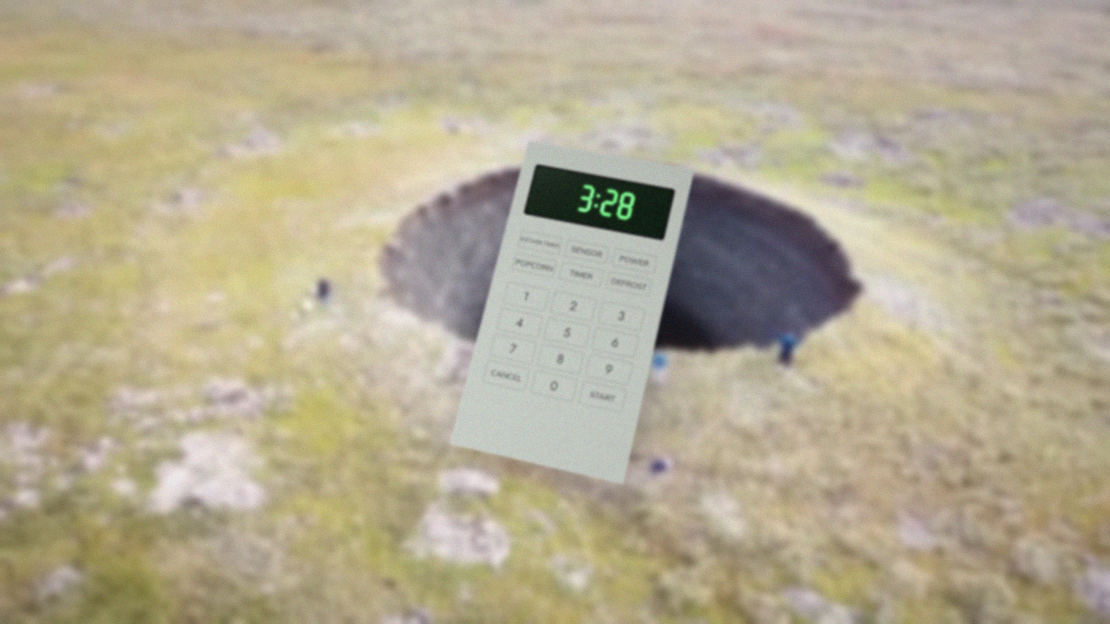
3:28
